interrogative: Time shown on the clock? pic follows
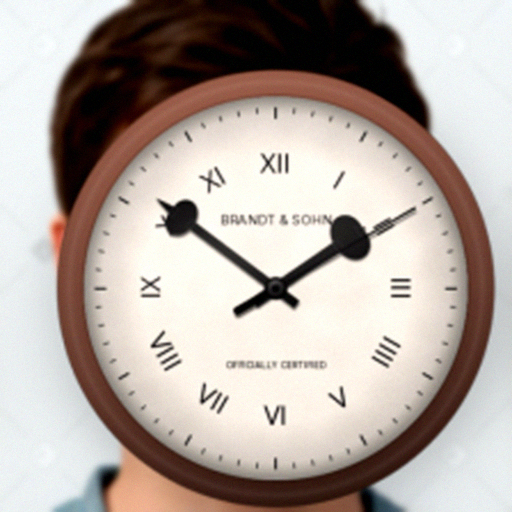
1:51:10
